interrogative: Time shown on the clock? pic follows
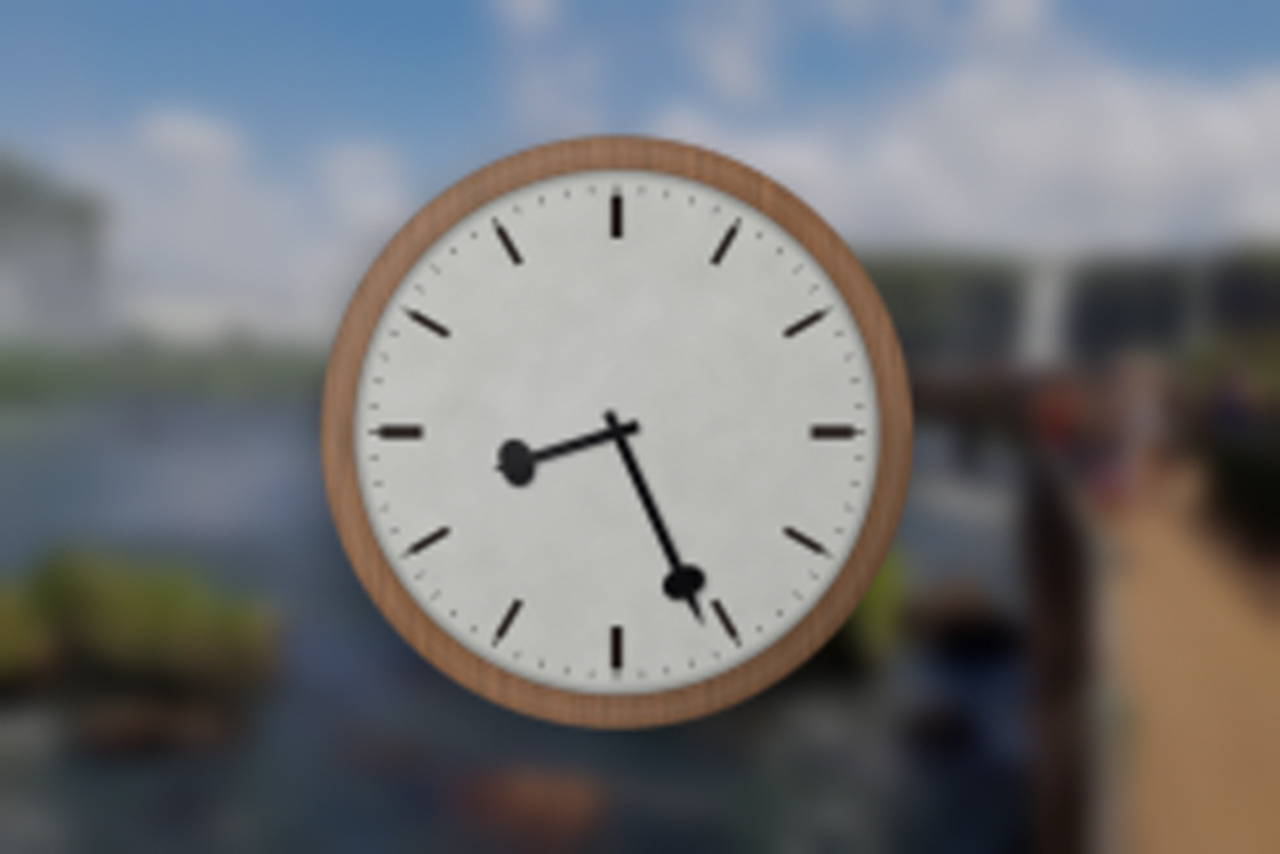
8:26
